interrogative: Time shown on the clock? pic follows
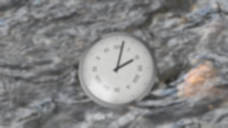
2:02
